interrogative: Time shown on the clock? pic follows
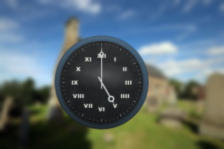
5:00
